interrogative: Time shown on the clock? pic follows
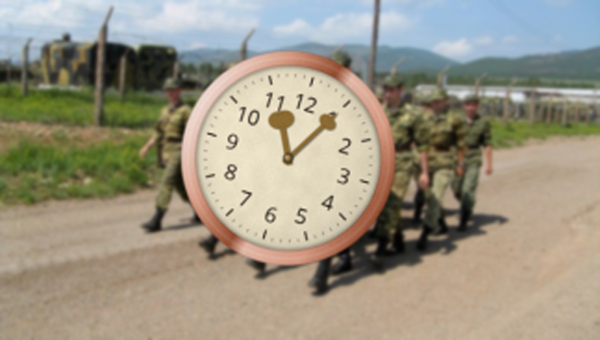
11:05
